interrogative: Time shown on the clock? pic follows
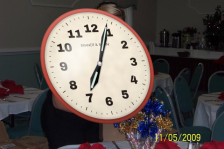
7:04
